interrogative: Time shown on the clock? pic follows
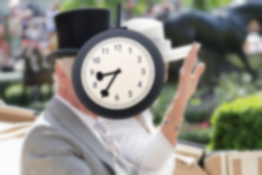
8:35
